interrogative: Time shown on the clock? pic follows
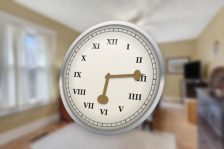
6:14
